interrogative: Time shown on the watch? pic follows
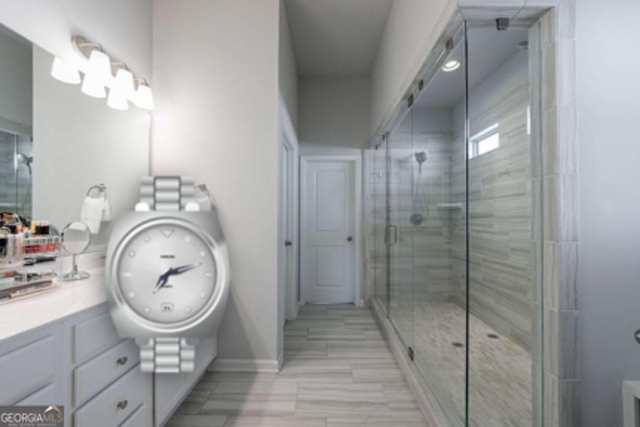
7:12
